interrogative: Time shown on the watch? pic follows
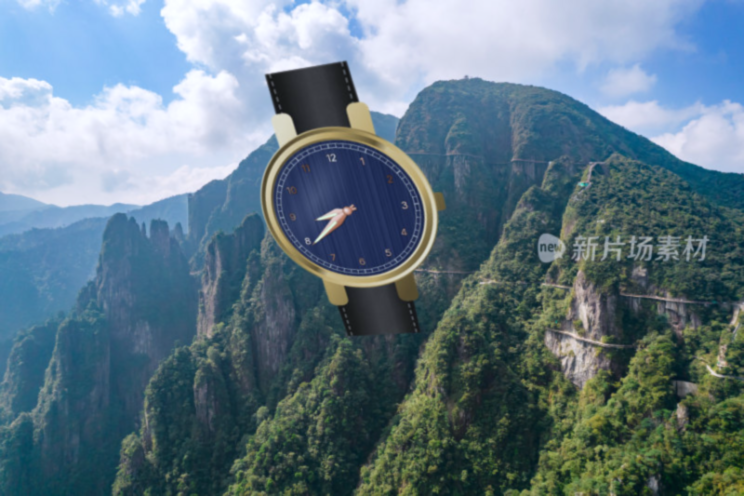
8:39
